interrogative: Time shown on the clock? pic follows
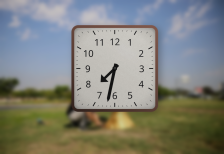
7:32
